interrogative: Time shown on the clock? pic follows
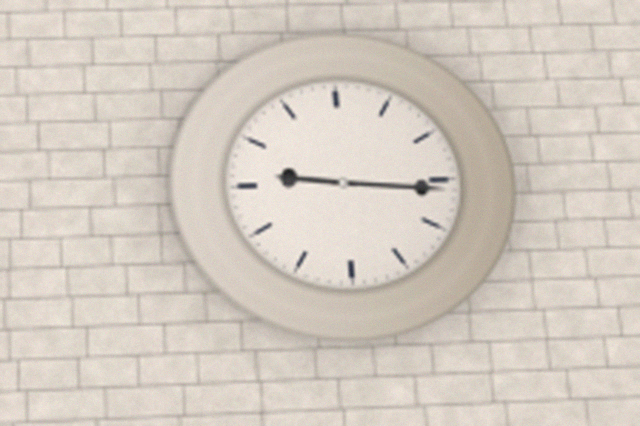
9:16
